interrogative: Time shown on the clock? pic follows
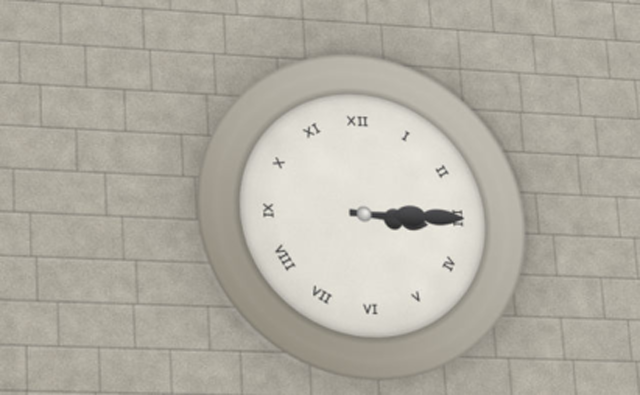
3:15
